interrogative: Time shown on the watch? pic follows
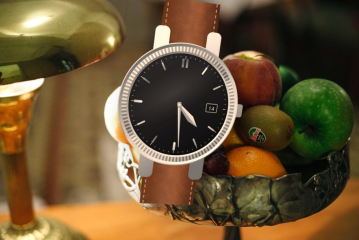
4:29
